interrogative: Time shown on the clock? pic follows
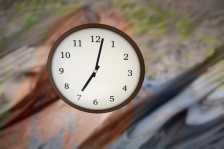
7:02
